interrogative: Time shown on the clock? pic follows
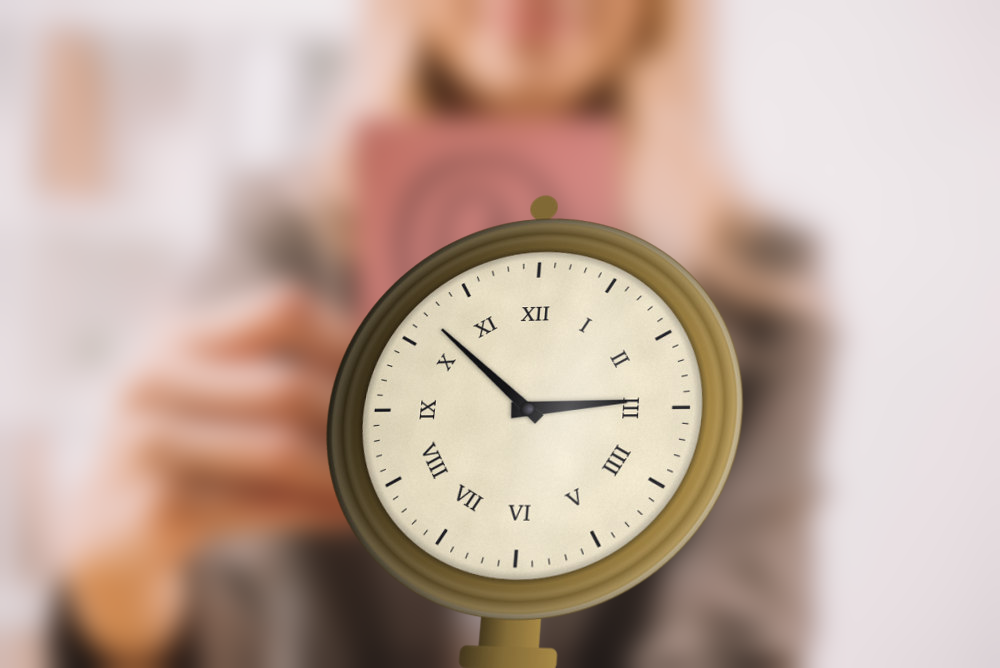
2:52
